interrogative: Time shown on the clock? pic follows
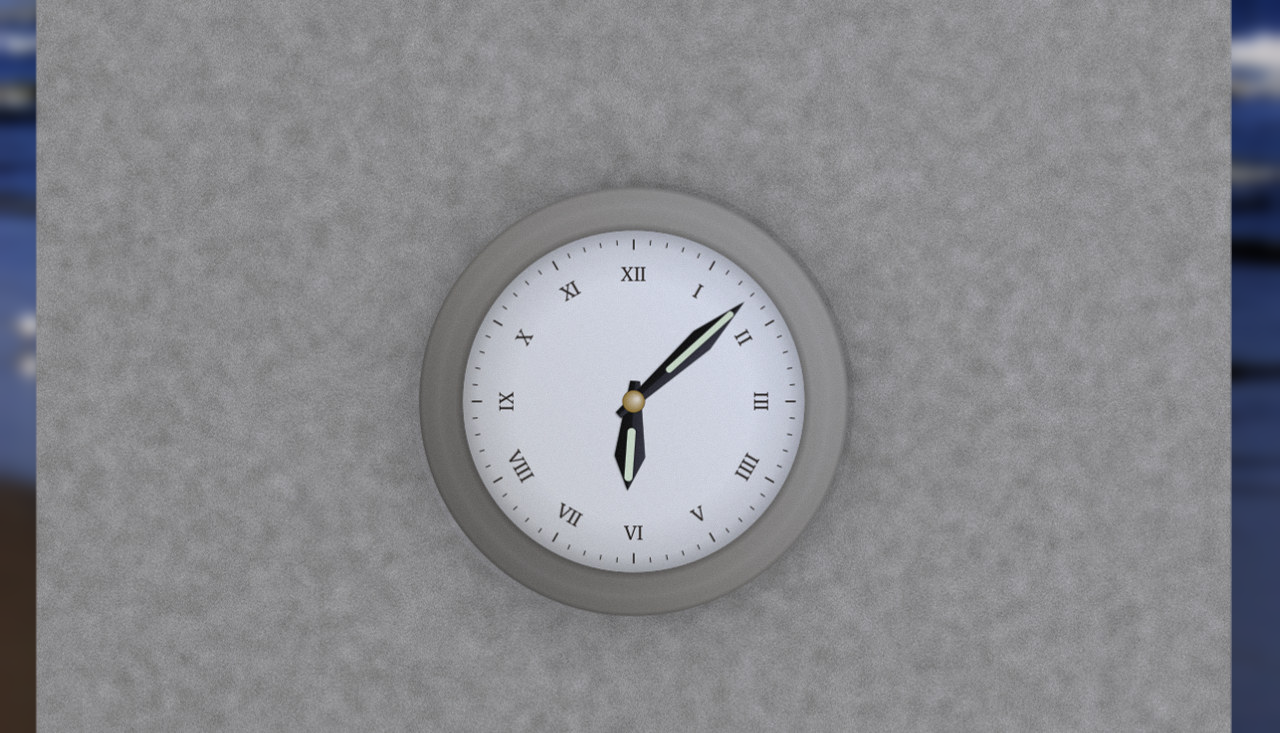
6:08
